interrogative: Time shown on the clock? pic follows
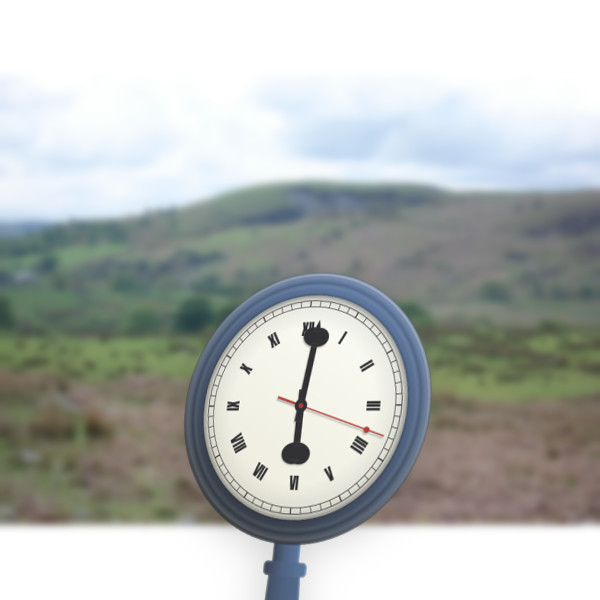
6:01:18
